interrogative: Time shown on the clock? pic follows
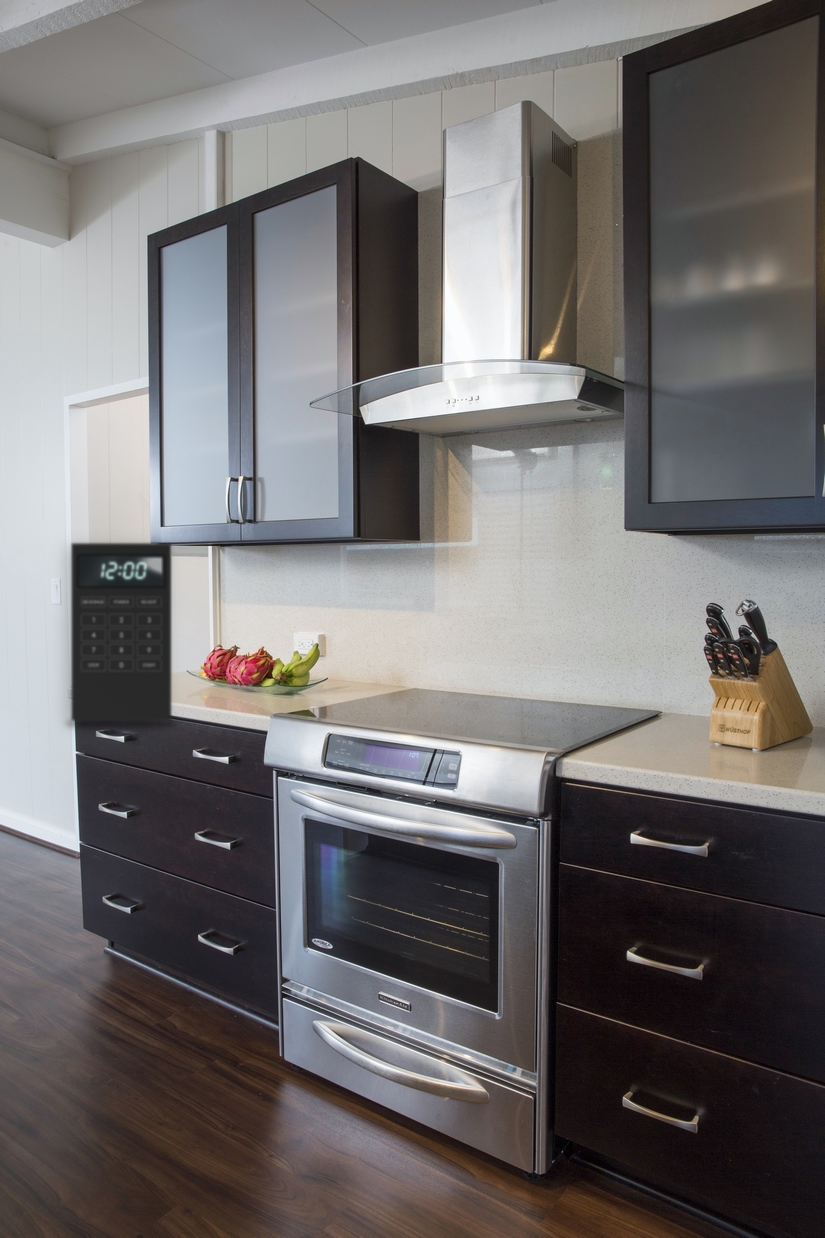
12:00
